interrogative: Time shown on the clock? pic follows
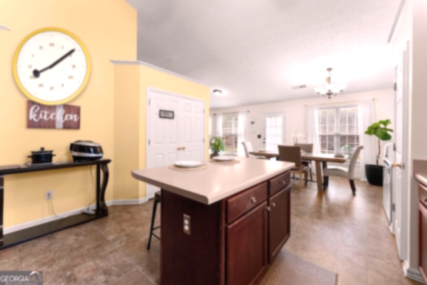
8:09
